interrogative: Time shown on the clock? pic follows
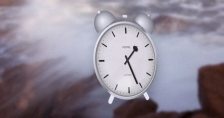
1:26
